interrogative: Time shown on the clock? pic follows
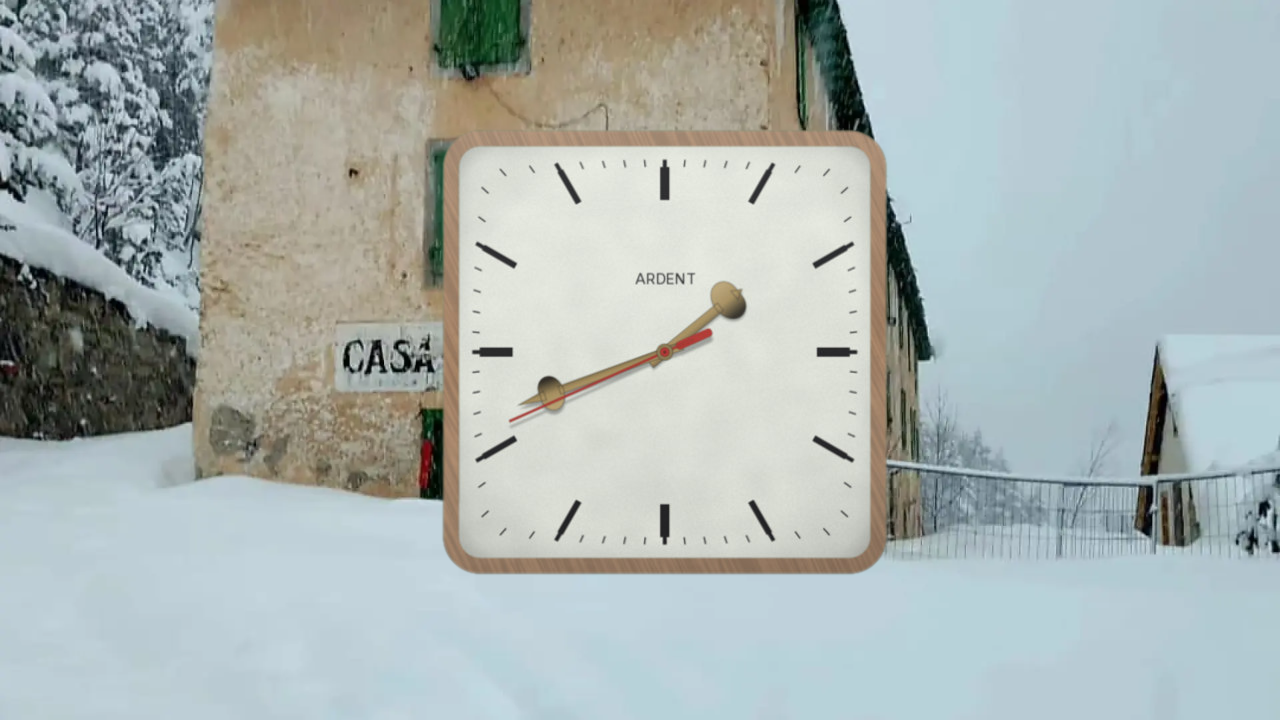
1:41:41
